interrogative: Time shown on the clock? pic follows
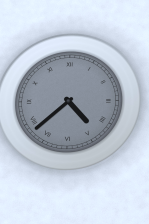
4:38
